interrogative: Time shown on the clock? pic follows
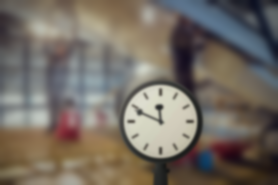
11:49
